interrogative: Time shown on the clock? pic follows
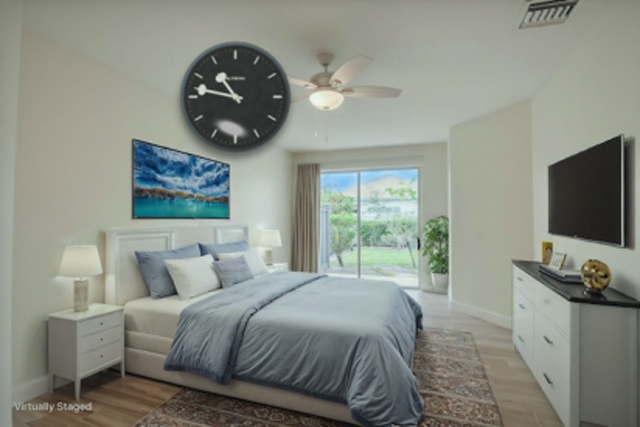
10:47
